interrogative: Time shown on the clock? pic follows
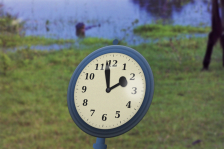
1:58
